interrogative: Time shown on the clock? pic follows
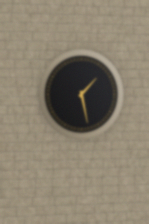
1:28
